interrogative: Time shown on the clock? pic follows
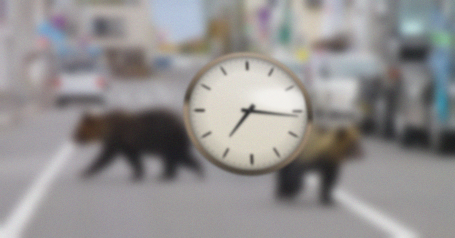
7:16
